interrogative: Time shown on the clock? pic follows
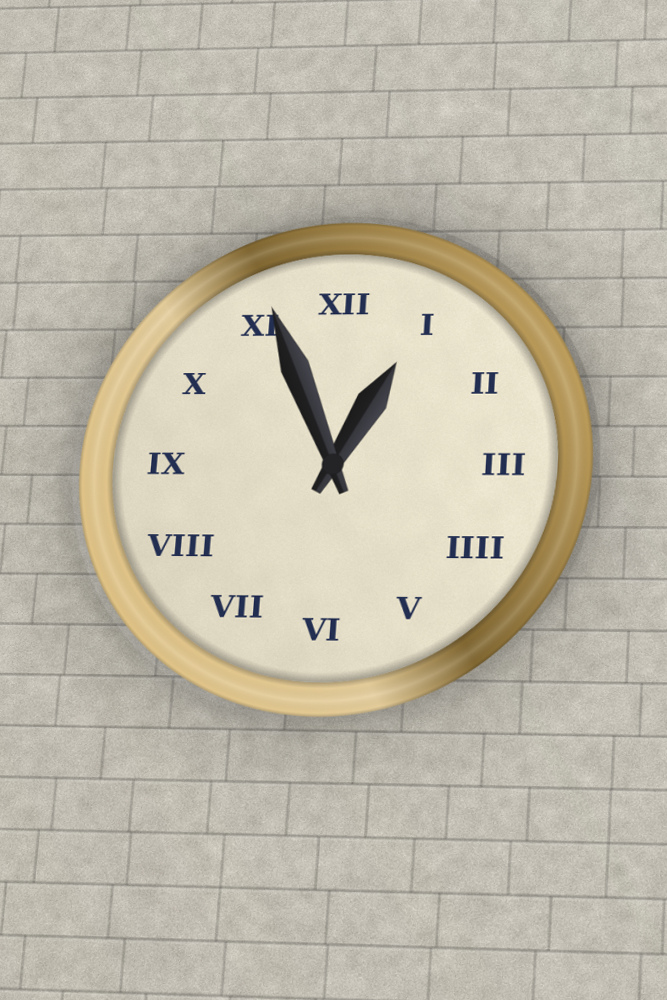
12:56
